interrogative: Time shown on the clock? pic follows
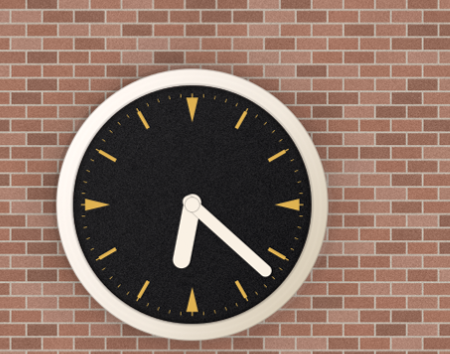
6:22
